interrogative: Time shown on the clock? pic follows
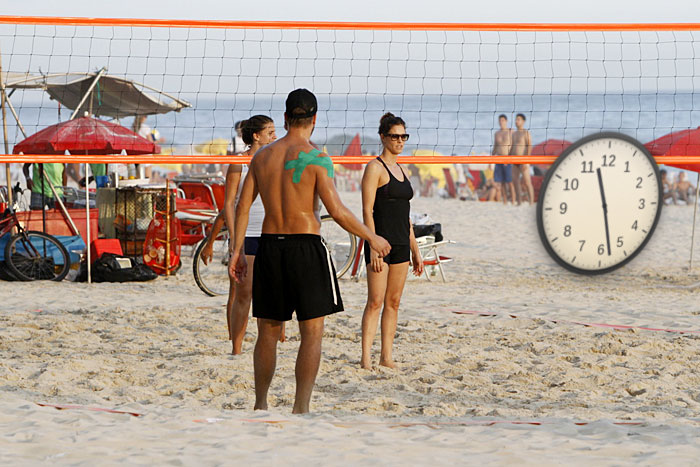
11:28
